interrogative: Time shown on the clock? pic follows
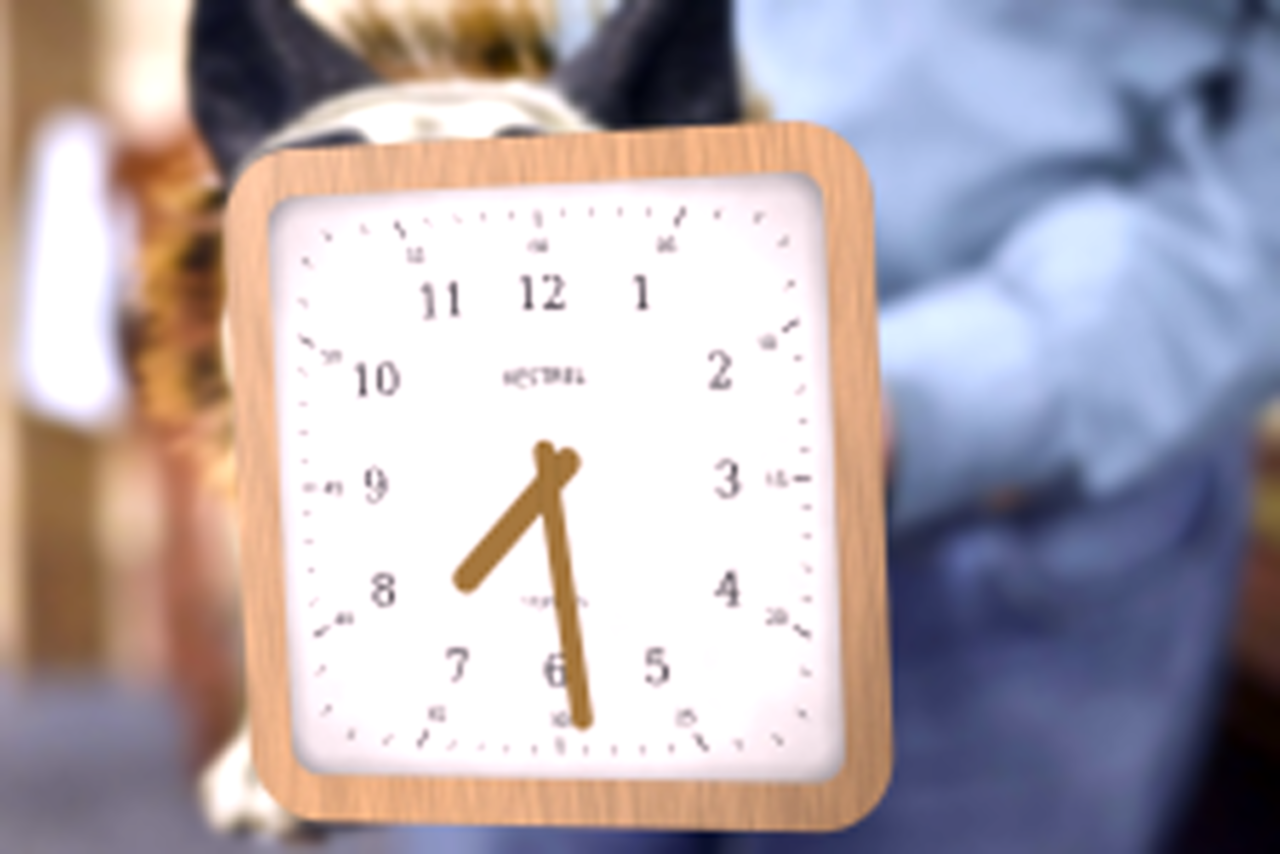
7:29
